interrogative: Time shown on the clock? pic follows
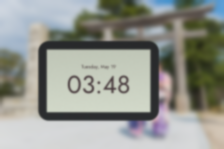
3:48
